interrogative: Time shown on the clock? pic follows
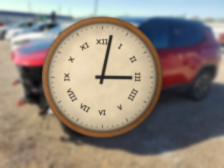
3:02
